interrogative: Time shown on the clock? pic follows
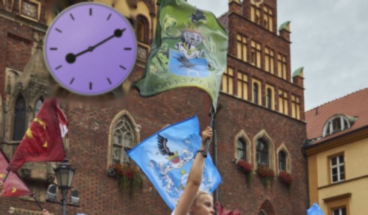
8:10
